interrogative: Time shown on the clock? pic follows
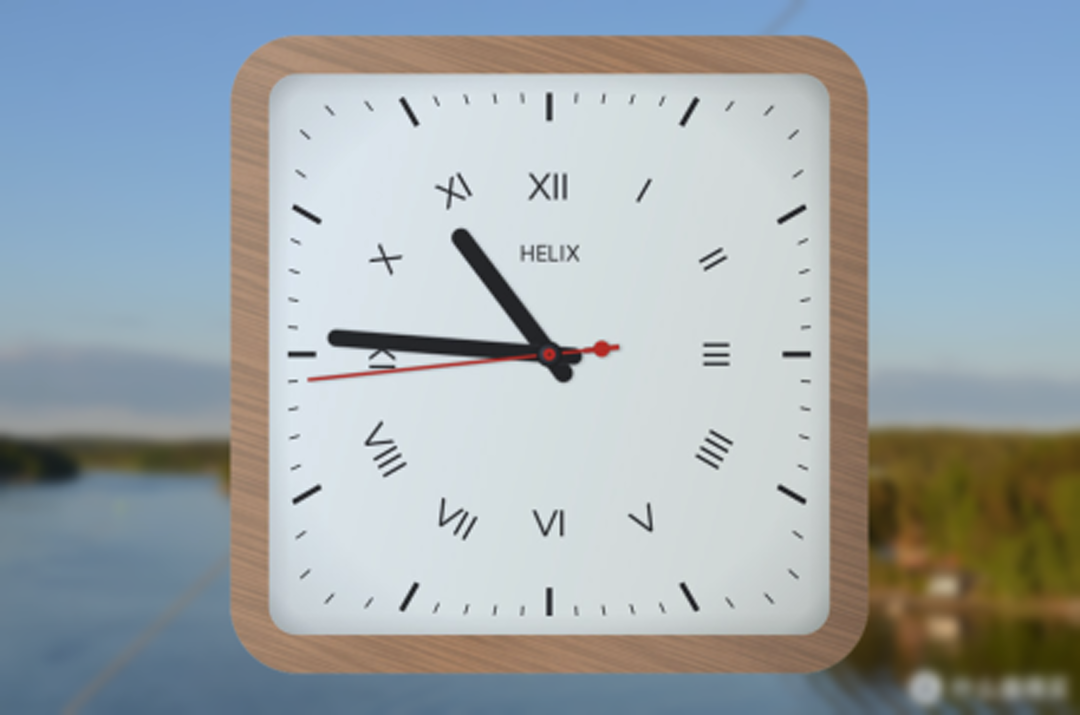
10:45:44
